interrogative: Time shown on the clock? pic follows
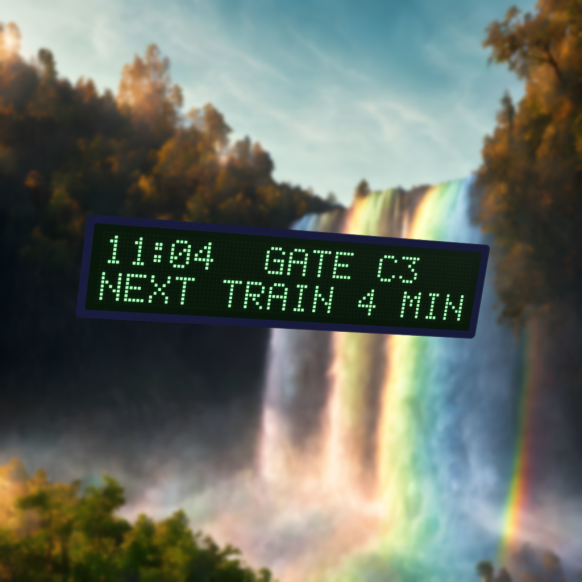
11:04
